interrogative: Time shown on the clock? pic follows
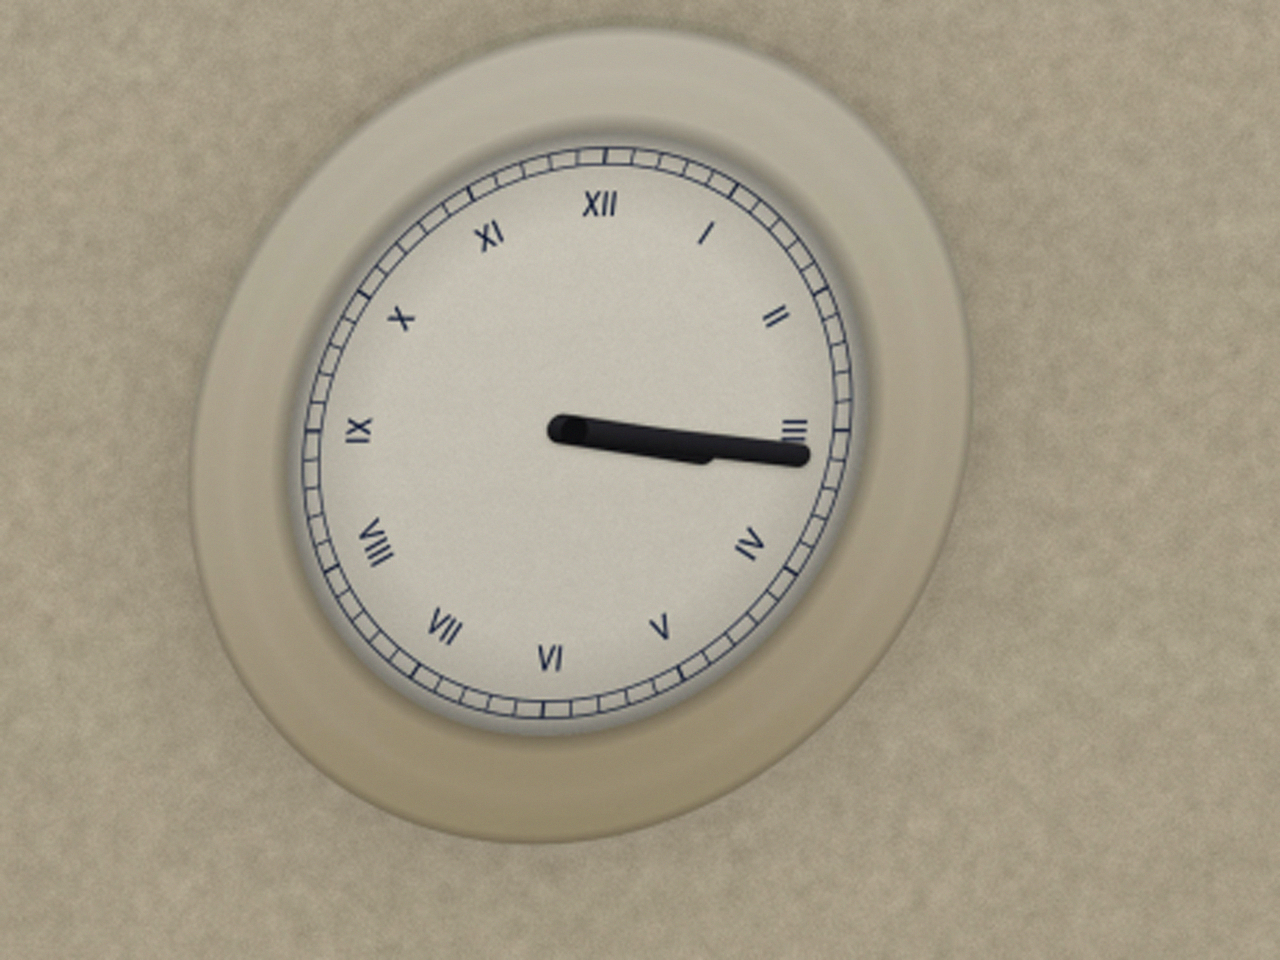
3:16
